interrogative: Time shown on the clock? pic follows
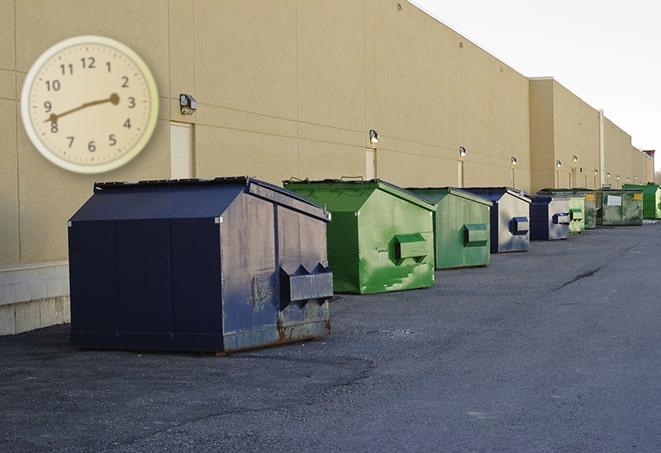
2:42
